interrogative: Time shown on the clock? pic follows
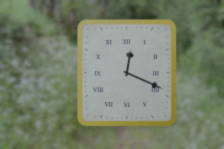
12:19
